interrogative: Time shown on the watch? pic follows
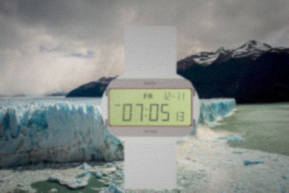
7:05
